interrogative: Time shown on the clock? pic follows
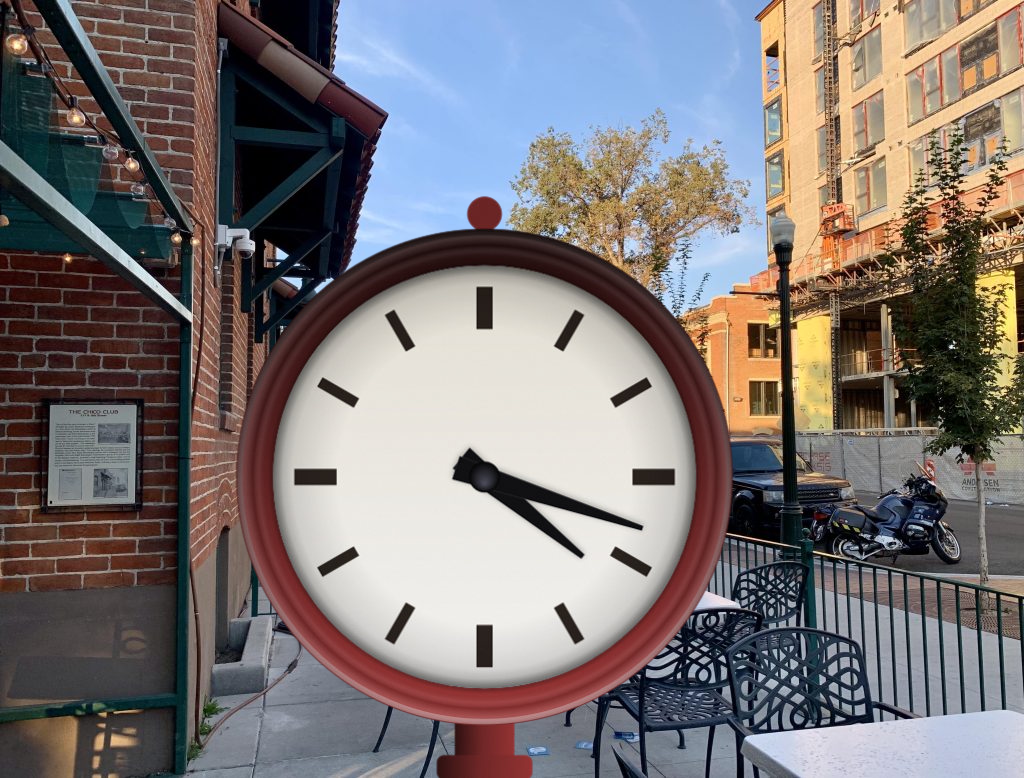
4:18
